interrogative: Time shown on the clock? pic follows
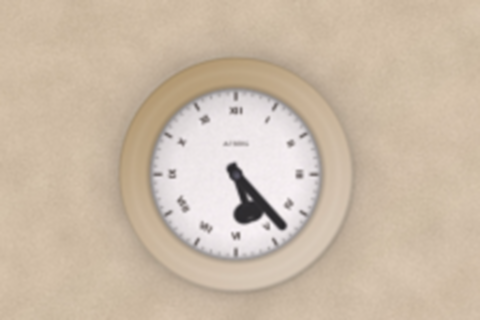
5:23
